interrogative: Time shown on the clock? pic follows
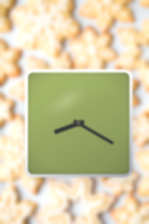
8:20
